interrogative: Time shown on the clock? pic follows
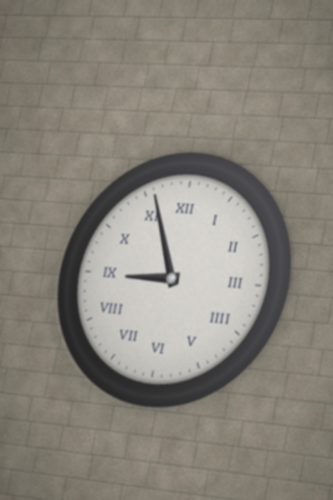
8:56
